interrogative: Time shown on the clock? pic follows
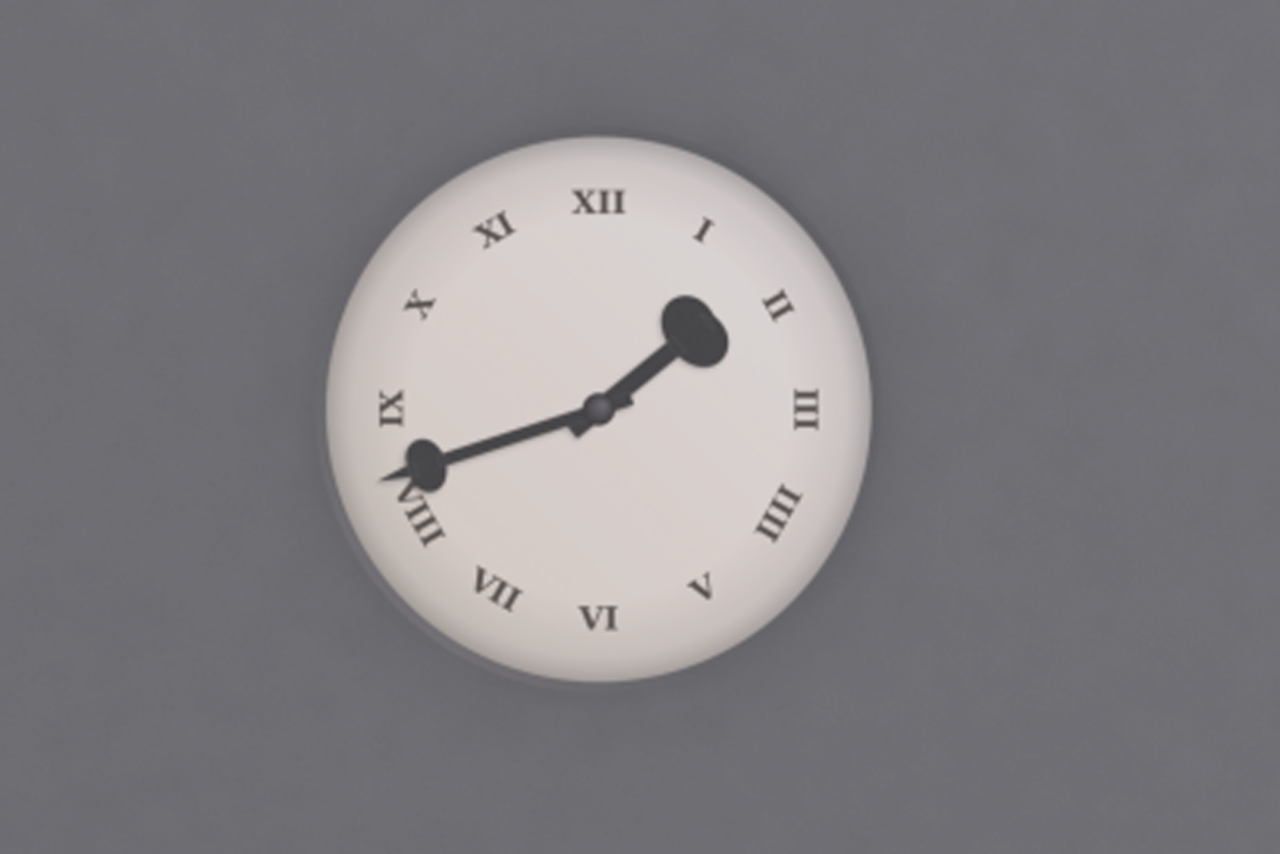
1:42
